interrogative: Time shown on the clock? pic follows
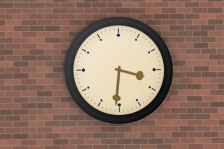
3:31
